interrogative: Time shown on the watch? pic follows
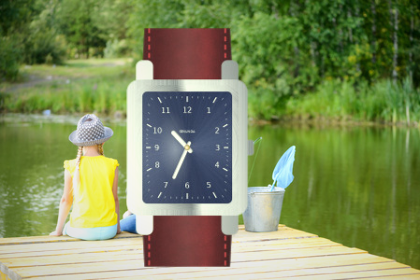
10:34
